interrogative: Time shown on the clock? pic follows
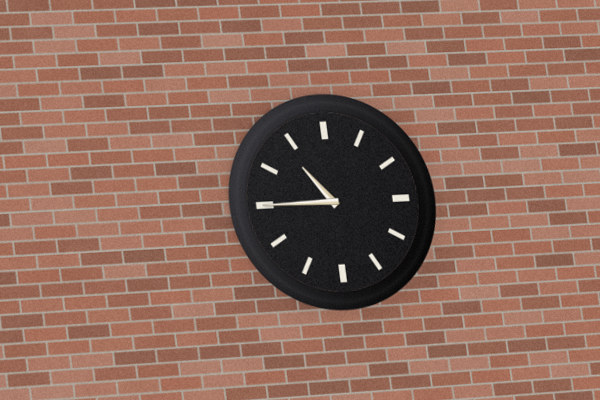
10:45
